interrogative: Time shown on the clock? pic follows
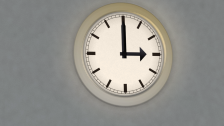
3:00
